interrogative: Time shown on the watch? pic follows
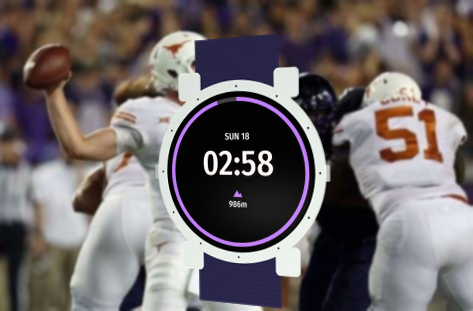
2:58
